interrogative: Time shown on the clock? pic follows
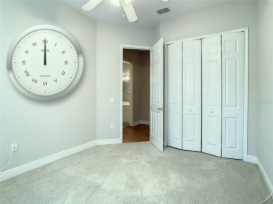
12:00
